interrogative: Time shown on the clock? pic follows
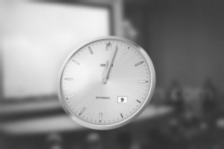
12:02
